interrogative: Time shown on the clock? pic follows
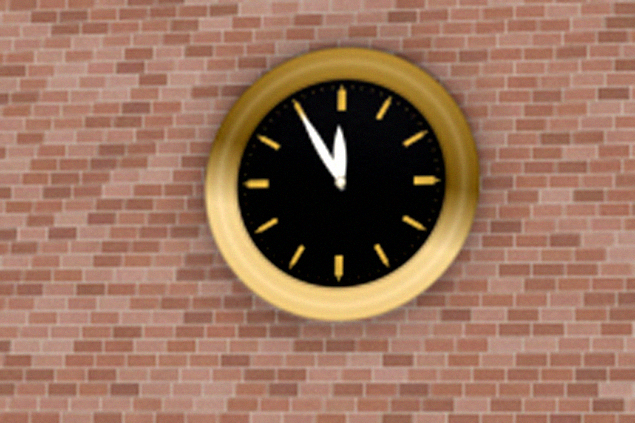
11:55
